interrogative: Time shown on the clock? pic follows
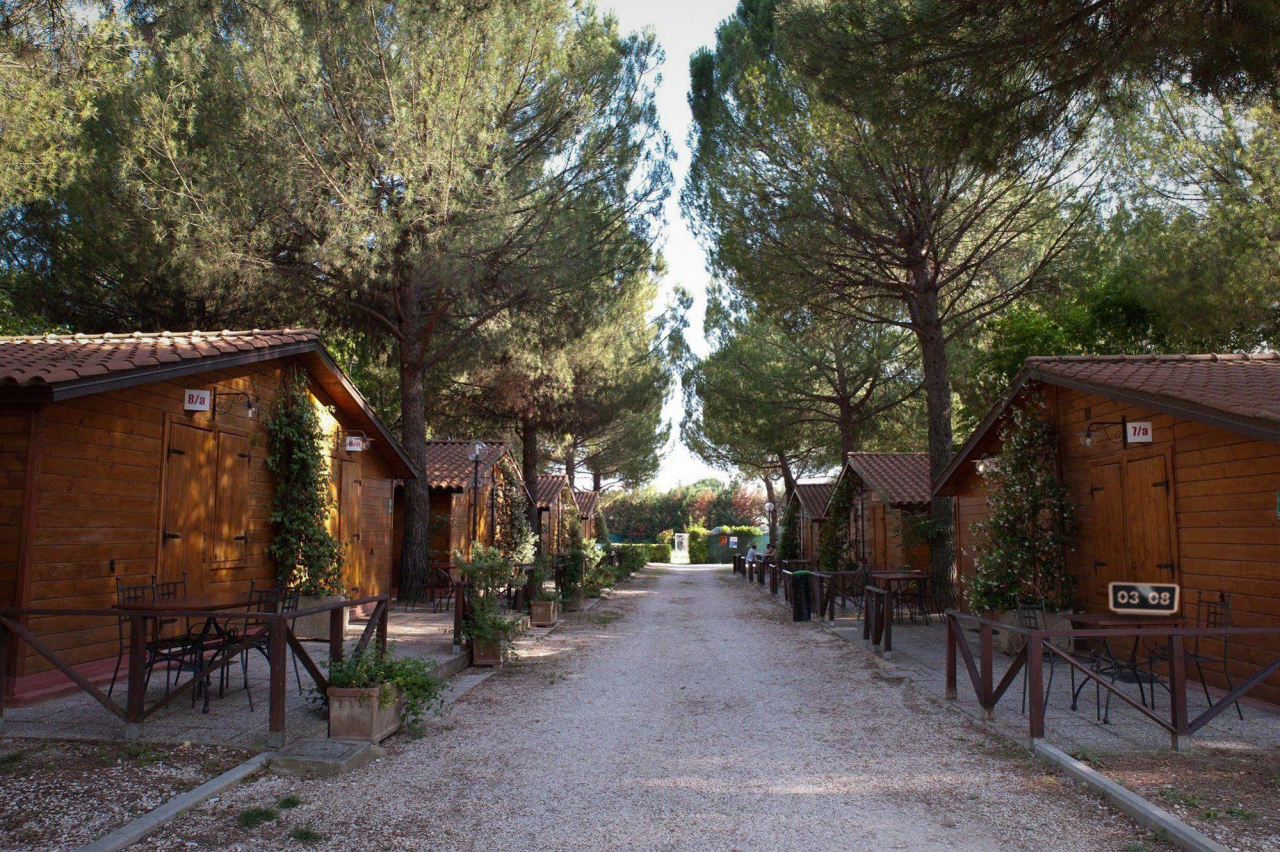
3:08
